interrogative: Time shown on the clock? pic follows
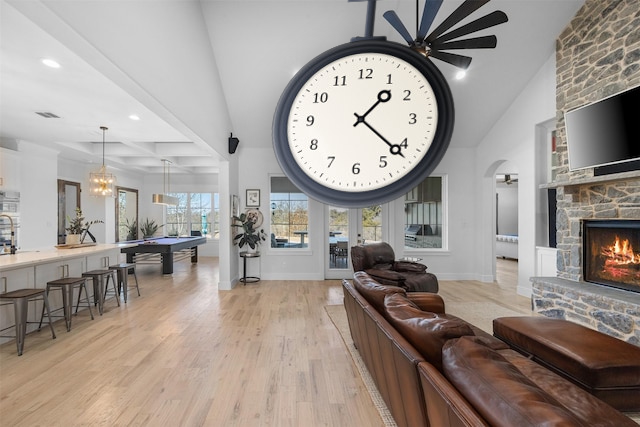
1:22
